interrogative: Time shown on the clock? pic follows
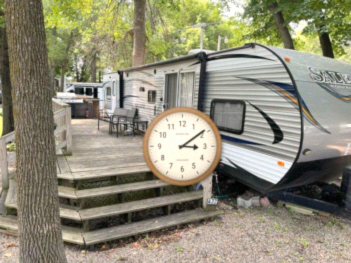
3:09
